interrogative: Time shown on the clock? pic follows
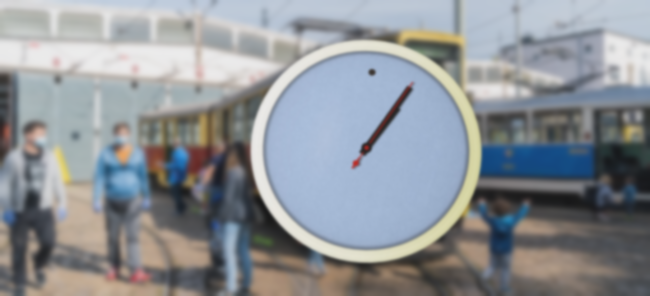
1:05:05
